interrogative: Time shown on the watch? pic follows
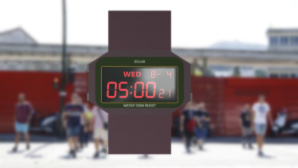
5:00:21
